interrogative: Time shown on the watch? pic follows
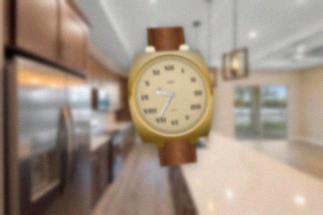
9:36
